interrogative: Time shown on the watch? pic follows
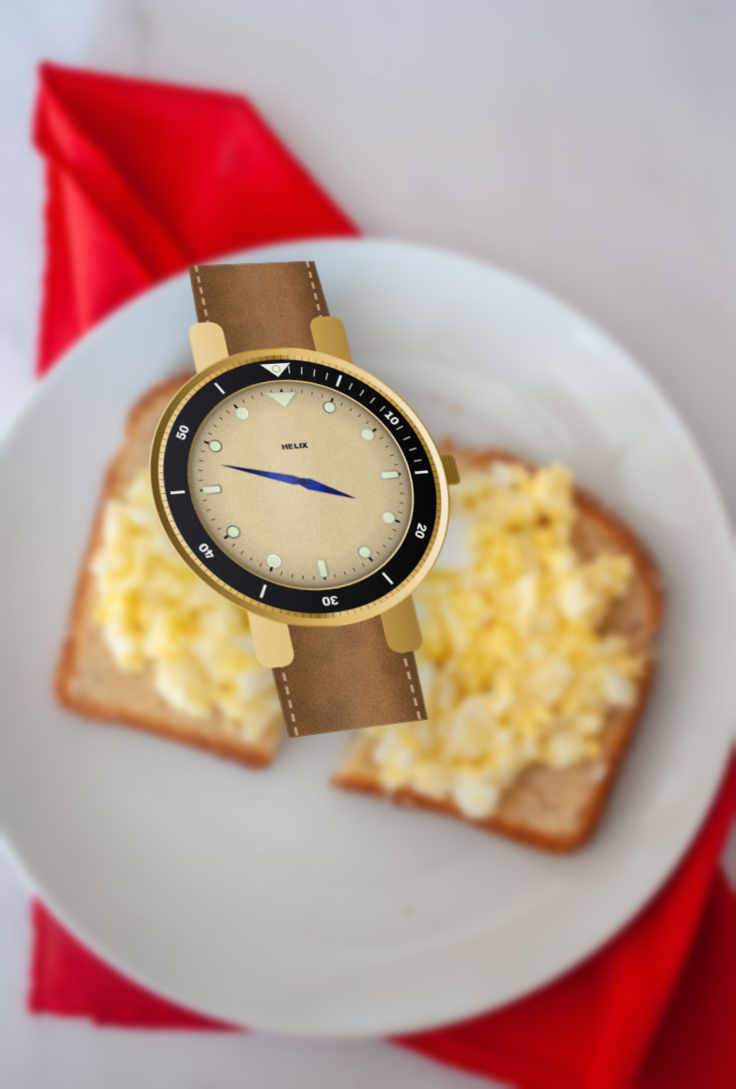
3:48
